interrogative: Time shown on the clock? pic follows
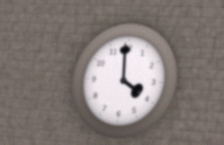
3:59
